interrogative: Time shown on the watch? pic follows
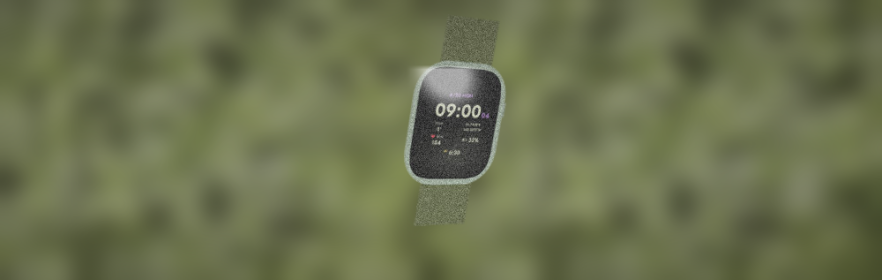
9:00
